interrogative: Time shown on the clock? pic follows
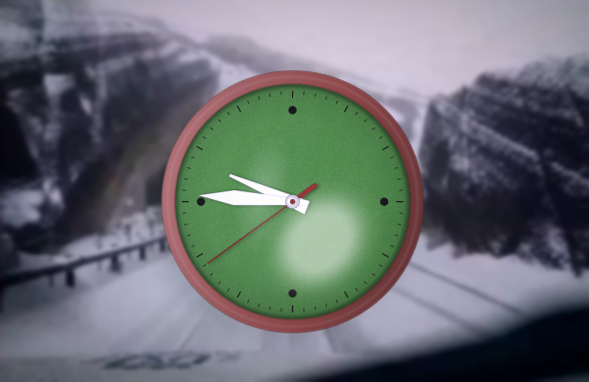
9:45:39
